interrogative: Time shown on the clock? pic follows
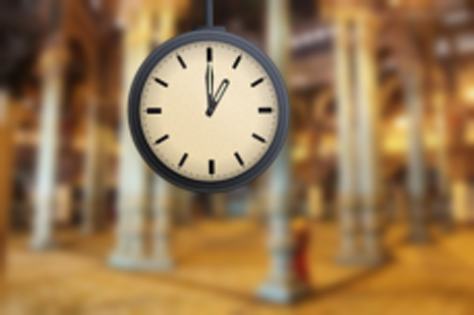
1:00
